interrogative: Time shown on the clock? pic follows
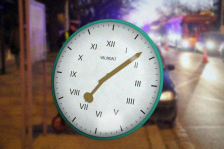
7:08
